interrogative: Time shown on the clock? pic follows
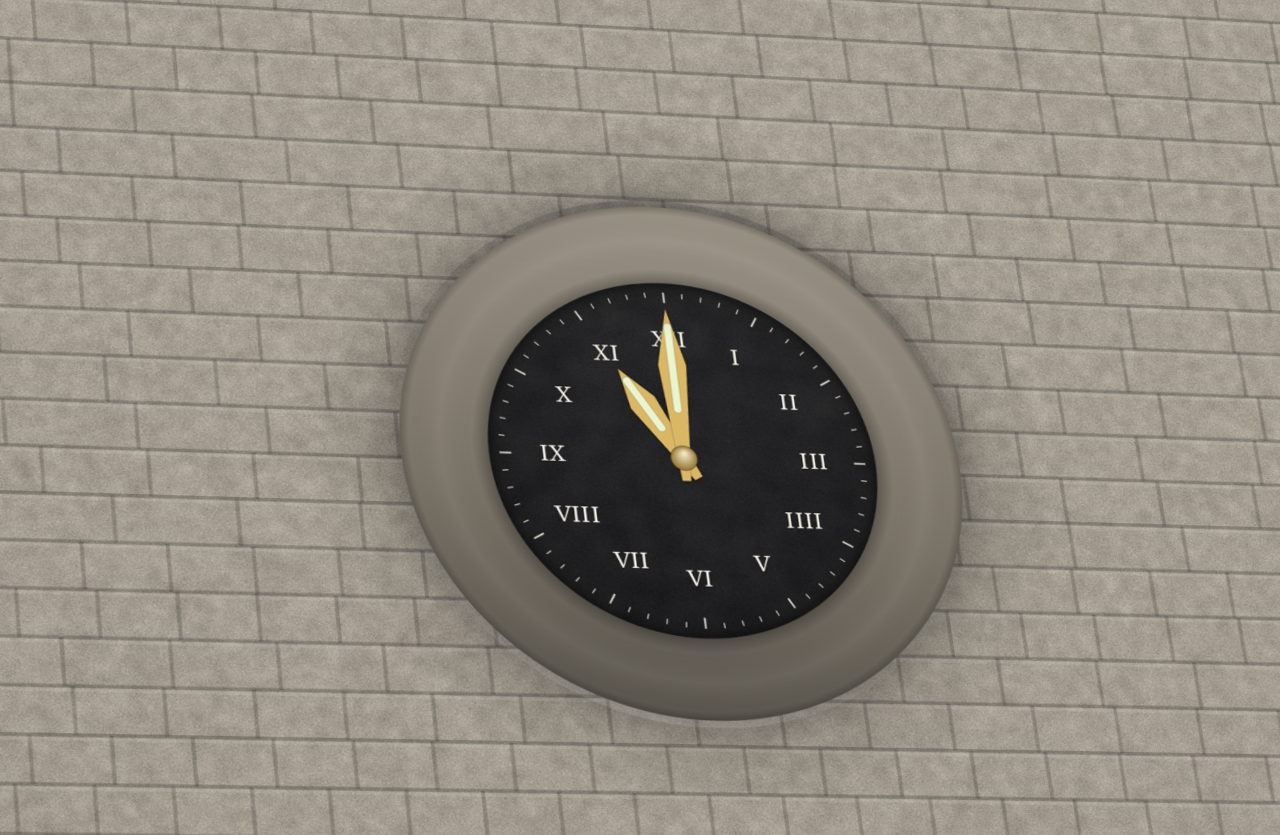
11:00
